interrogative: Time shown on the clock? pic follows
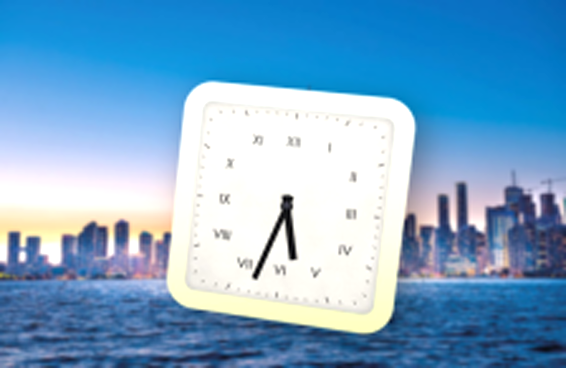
5:33
